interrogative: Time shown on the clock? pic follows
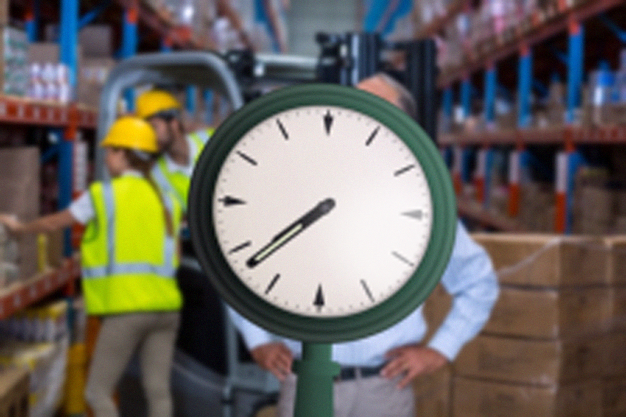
7:38
